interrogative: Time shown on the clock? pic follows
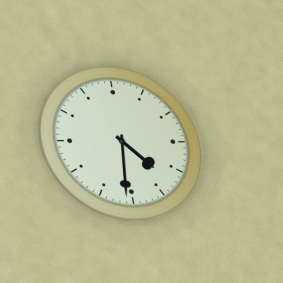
4:31
